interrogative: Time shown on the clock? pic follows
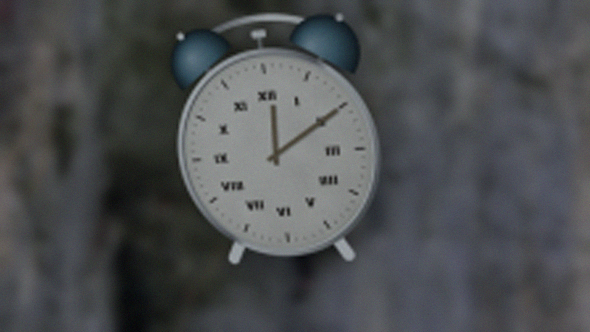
12:10
